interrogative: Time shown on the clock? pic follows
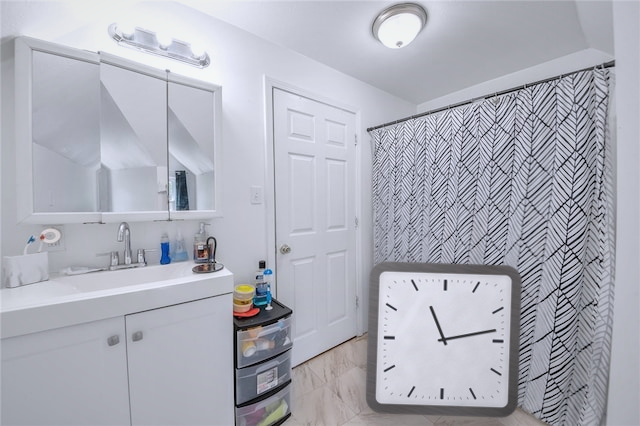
11:13
